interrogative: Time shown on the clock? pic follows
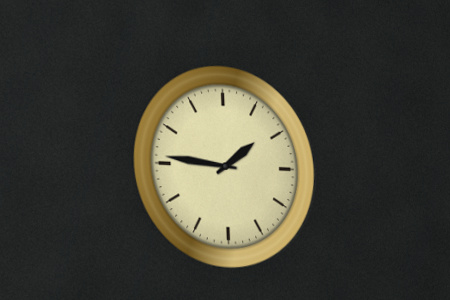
1:46
